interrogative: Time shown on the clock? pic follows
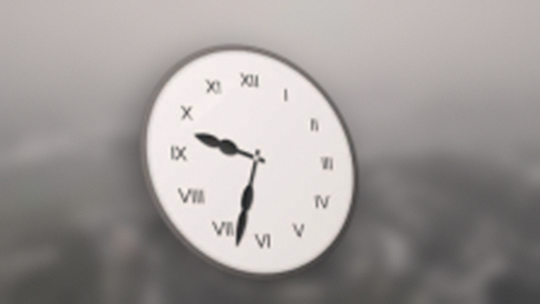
9:33
